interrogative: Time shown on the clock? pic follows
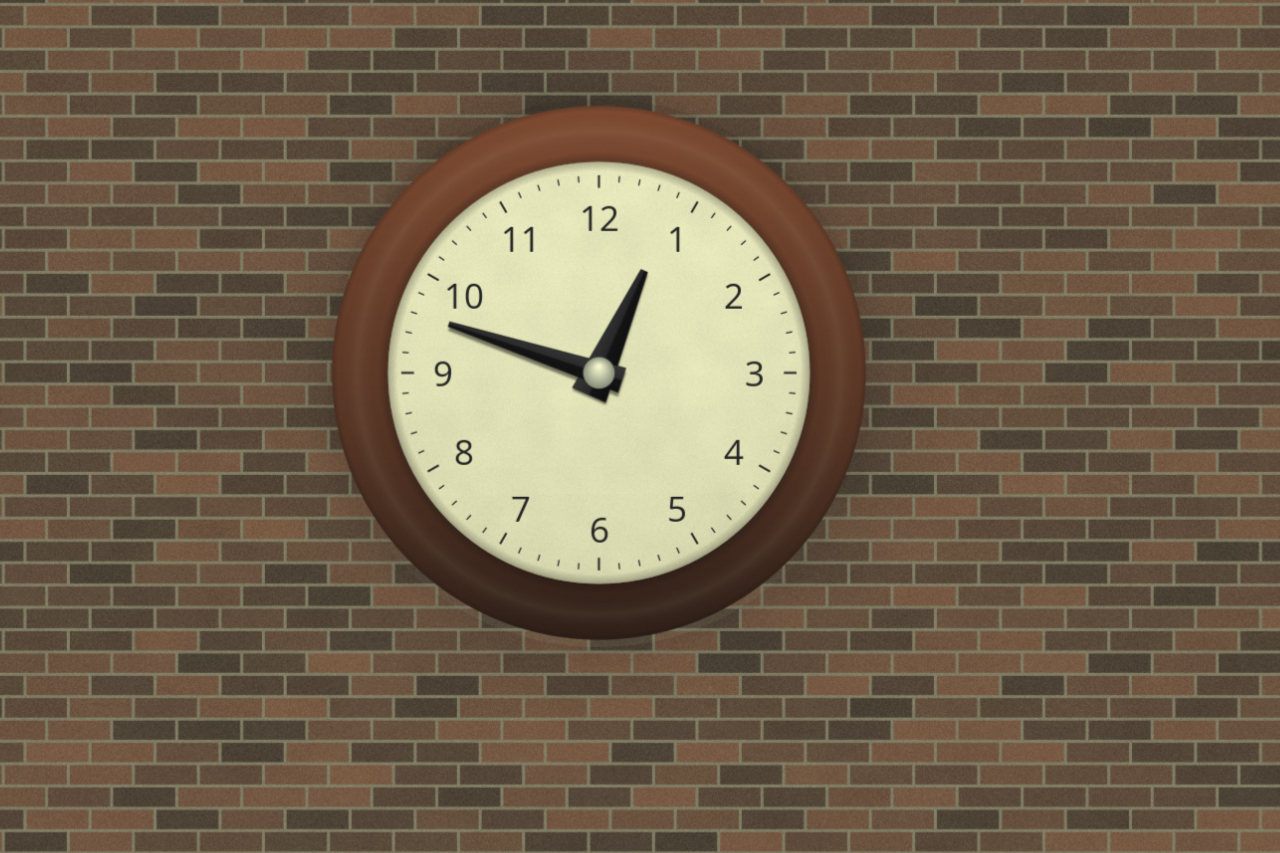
12:48
